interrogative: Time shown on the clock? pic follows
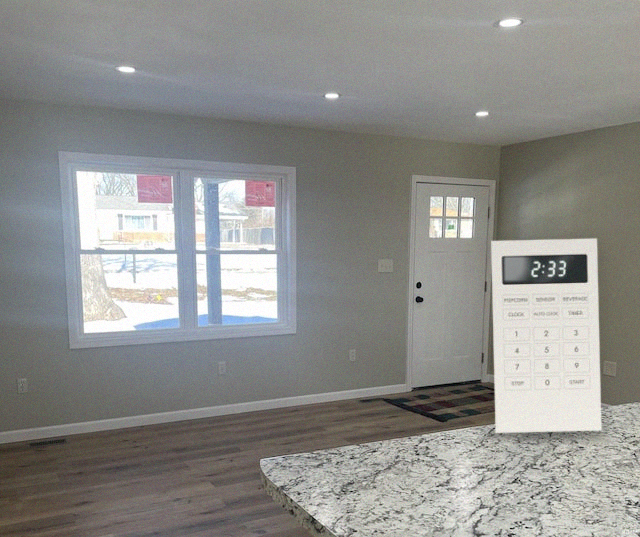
2:33
